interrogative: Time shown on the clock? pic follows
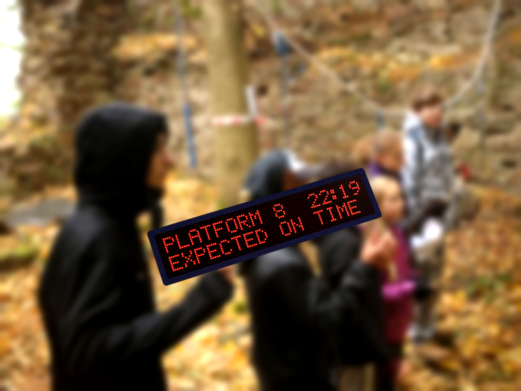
22:19
